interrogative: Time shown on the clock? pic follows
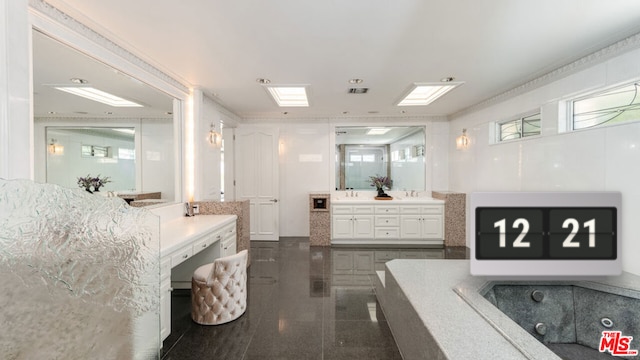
12:21
